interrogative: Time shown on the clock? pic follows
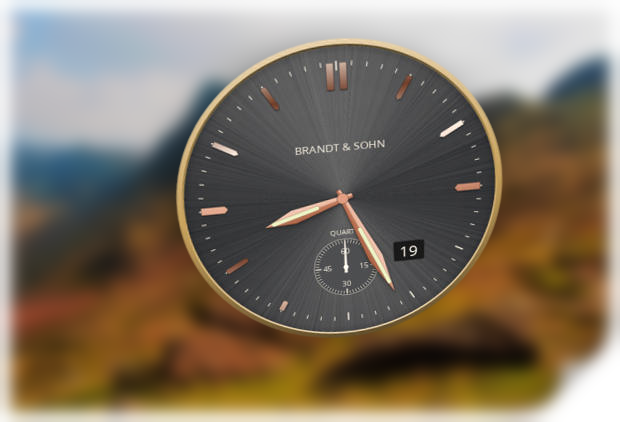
8:26
